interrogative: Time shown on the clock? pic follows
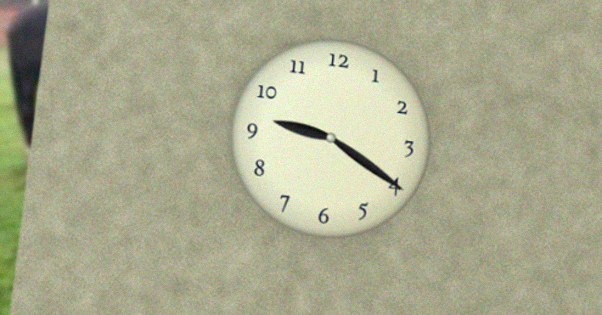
9:20
